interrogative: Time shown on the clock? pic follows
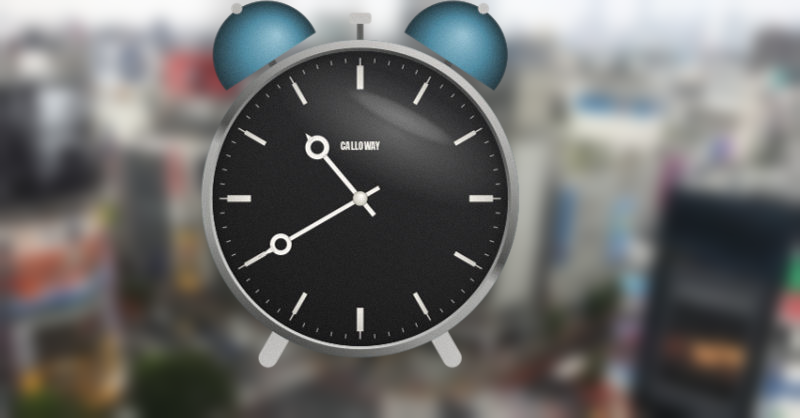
10:40
